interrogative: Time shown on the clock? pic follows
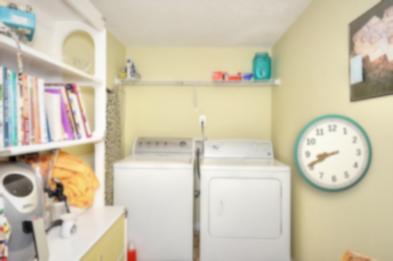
8:41
